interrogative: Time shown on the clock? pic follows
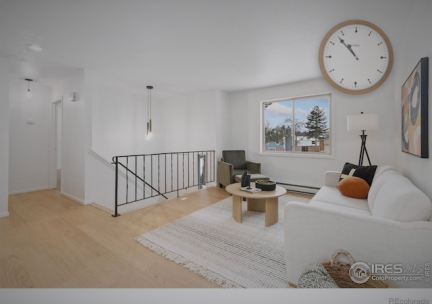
10:53
